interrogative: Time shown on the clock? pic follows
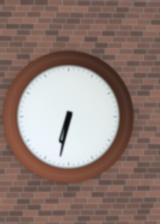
6:32
